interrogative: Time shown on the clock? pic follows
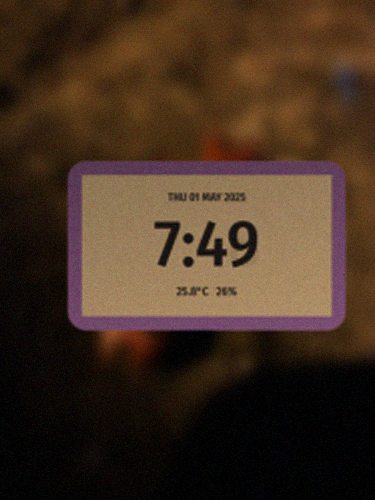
7:49
